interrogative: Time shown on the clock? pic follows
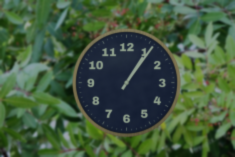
1:06
